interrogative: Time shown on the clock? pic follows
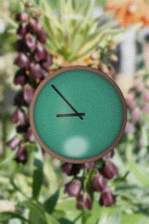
8:53
